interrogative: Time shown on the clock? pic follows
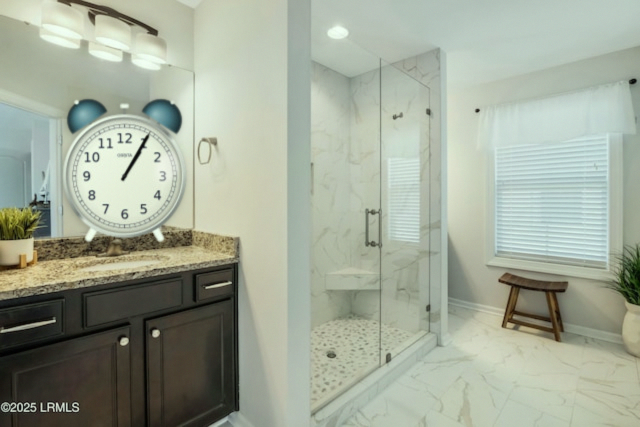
1:05
